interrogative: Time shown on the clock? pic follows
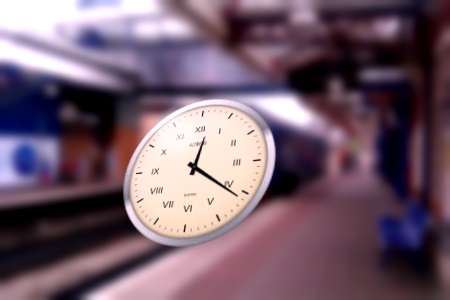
12:21
